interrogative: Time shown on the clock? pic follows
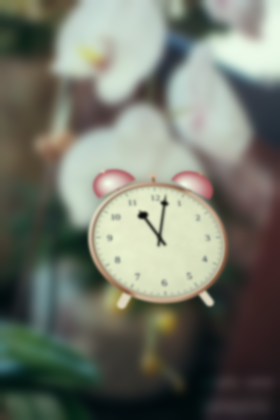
11:02
